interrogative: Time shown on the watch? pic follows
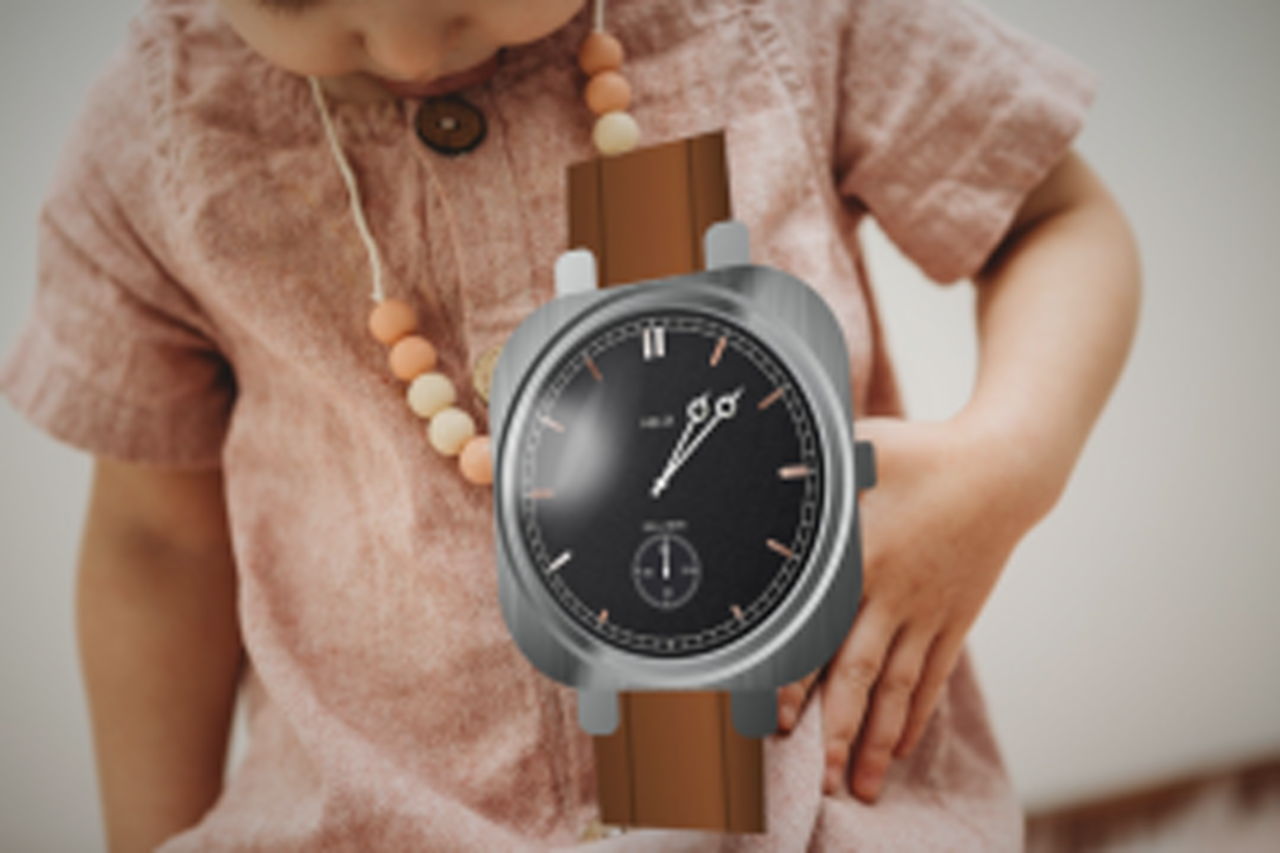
1:08
